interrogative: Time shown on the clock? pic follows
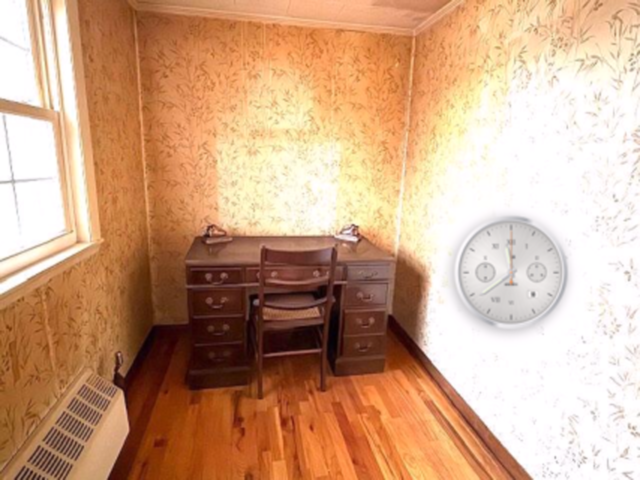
11:39
